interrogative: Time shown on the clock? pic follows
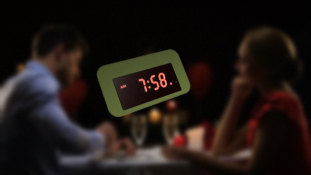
7:58
